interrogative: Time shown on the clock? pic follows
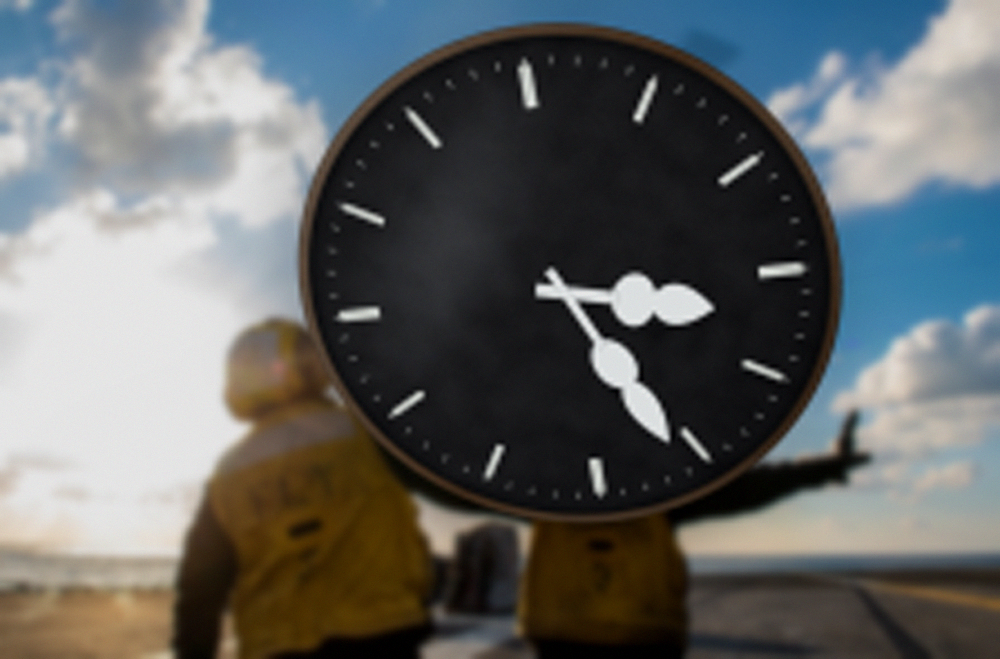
3:26
